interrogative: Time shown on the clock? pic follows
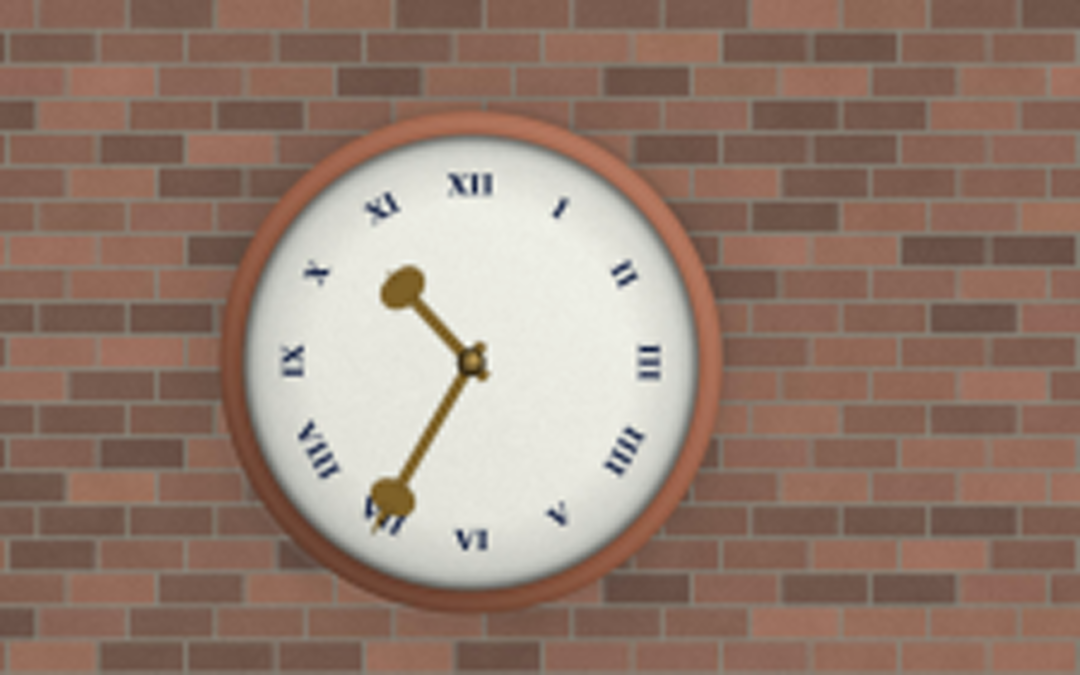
10:35
